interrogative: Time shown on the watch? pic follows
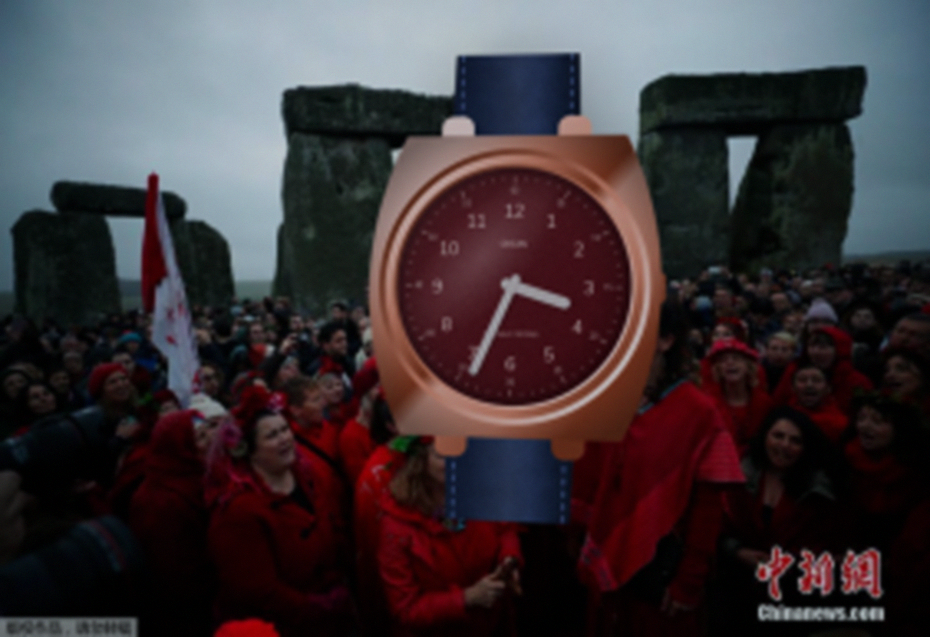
3:34
